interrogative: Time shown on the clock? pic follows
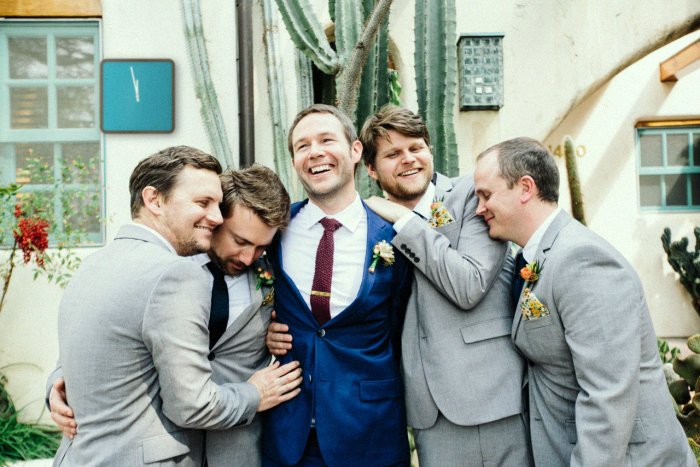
11:58
